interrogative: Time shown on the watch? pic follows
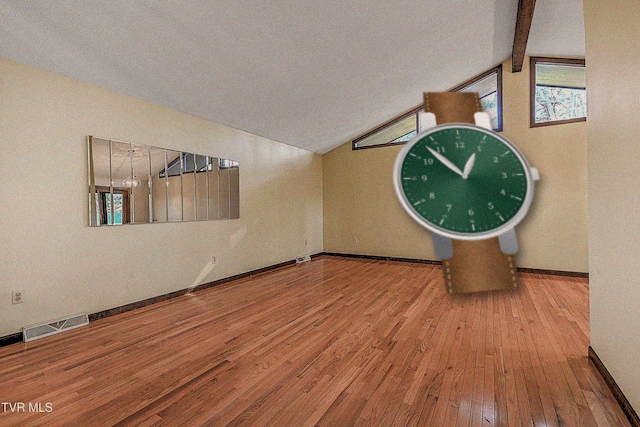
12:53
